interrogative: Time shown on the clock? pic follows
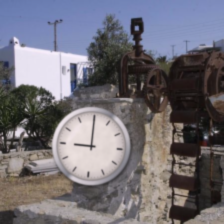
9:00
